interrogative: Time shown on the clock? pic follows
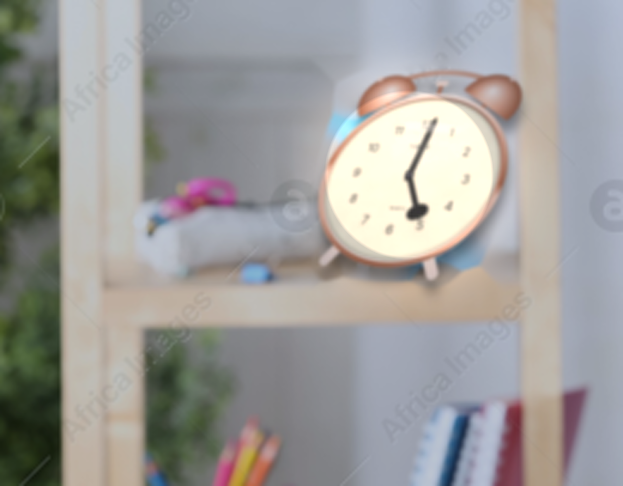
5:01
